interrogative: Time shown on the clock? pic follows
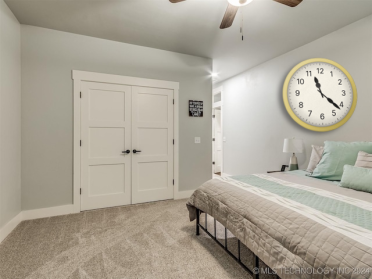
11:22
